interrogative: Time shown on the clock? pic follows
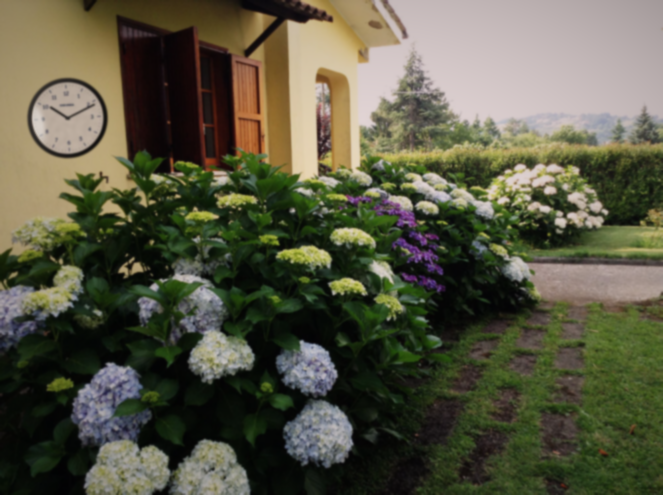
10:11
